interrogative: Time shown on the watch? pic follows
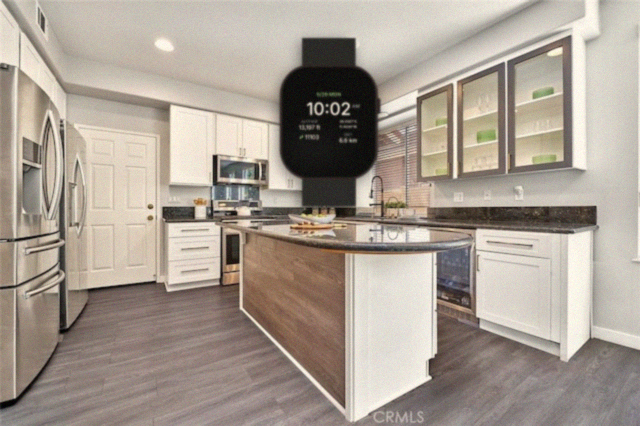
10:02
